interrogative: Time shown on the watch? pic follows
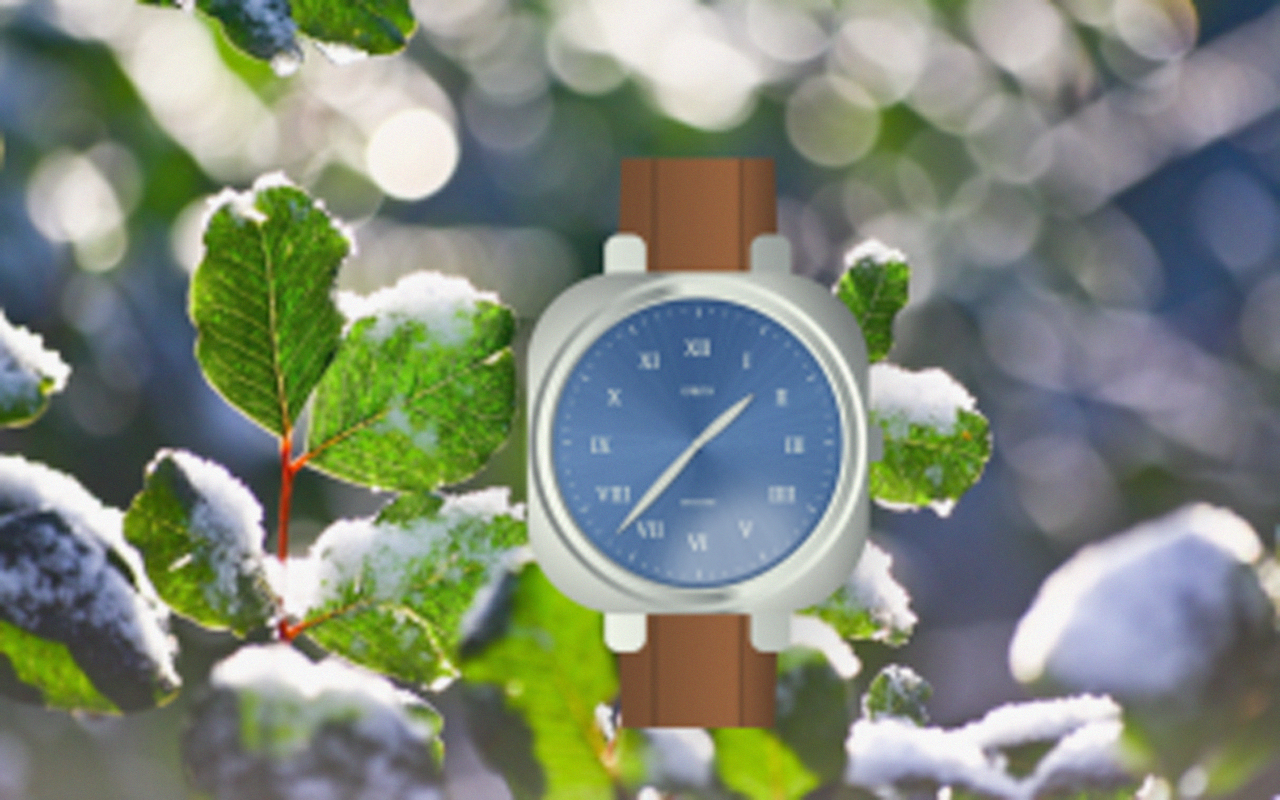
1:37
